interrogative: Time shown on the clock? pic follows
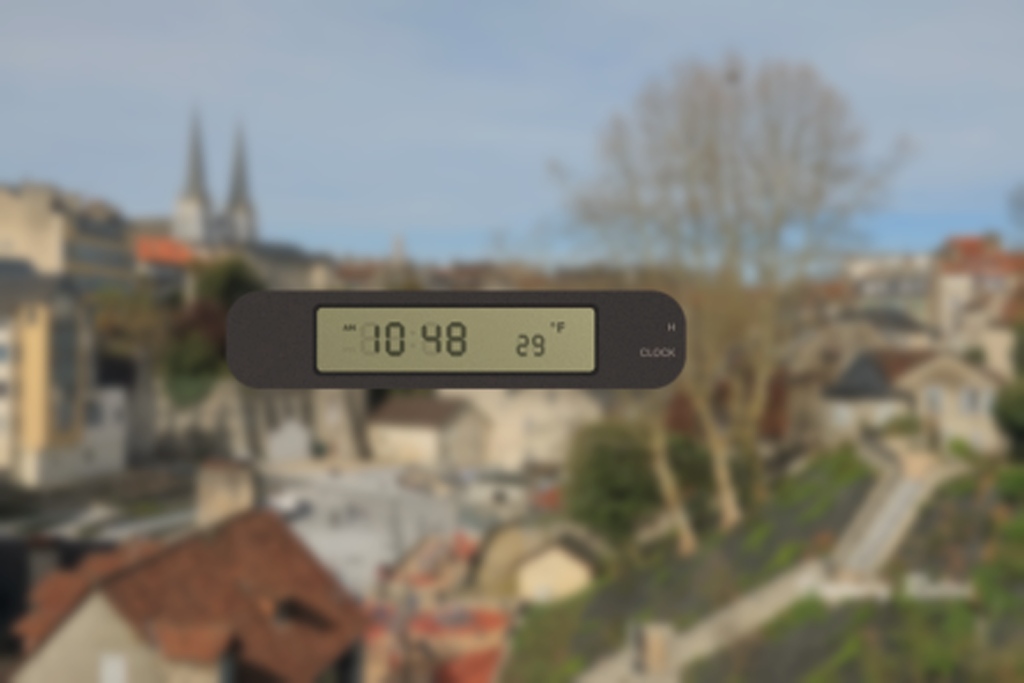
10:48
